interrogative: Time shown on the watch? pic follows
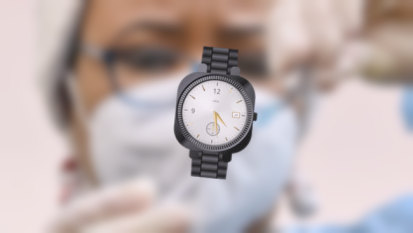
4:28
